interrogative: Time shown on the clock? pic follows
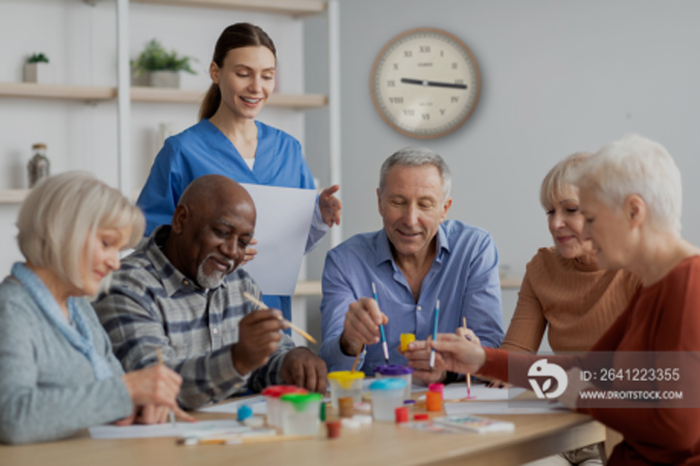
9:16
